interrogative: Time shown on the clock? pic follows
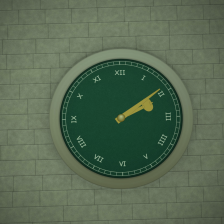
2:09
